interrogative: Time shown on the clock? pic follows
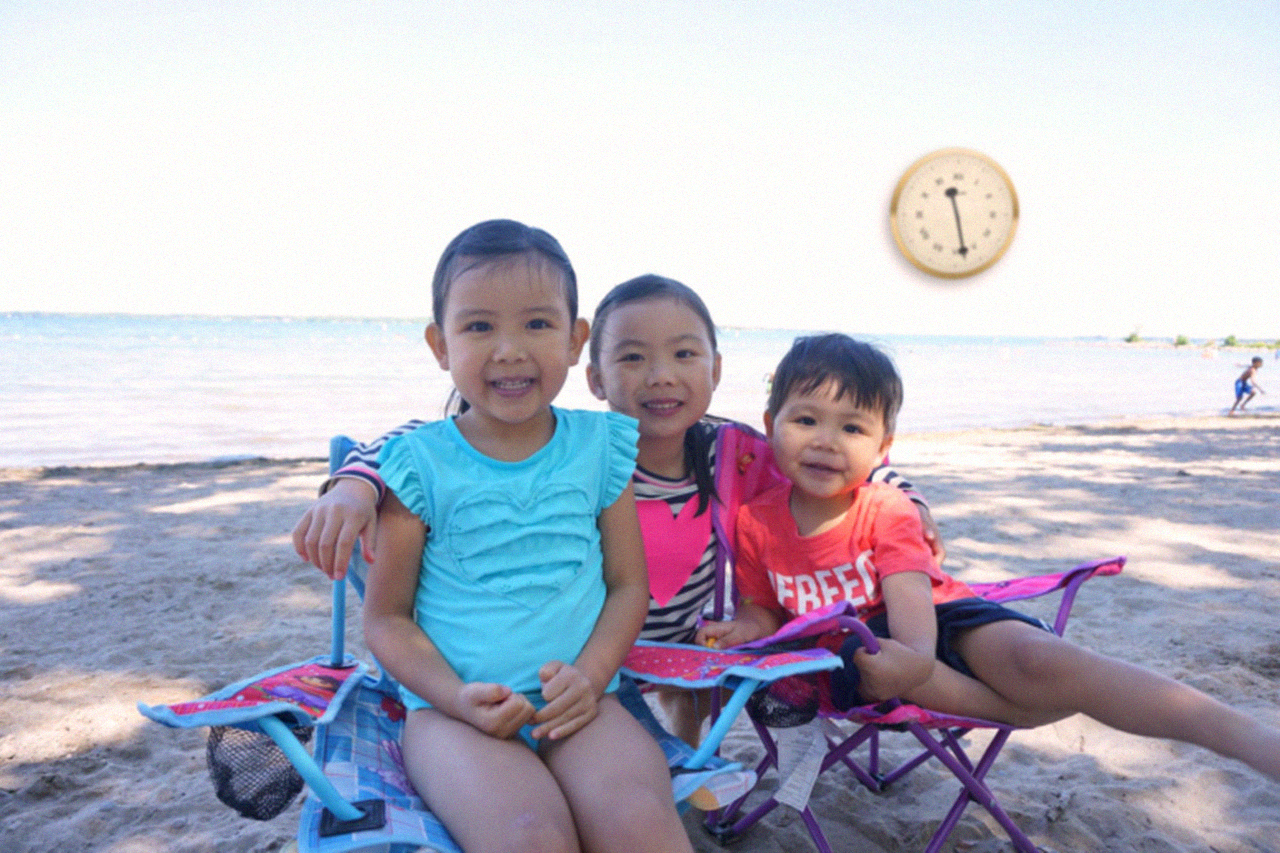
11:28
